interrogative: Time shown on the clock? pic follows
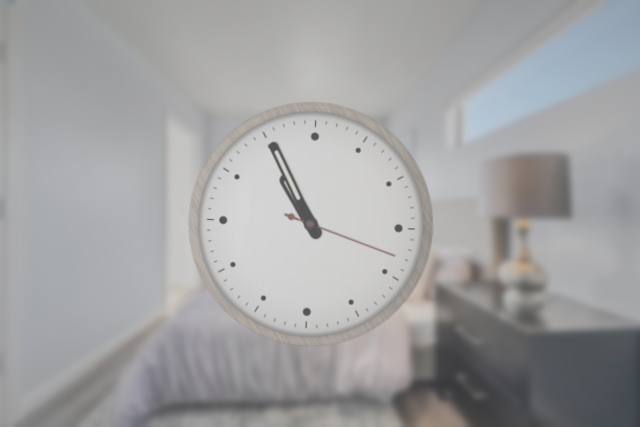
10:55:18
